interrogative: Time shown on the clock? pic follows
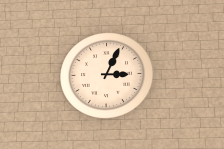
3:04
